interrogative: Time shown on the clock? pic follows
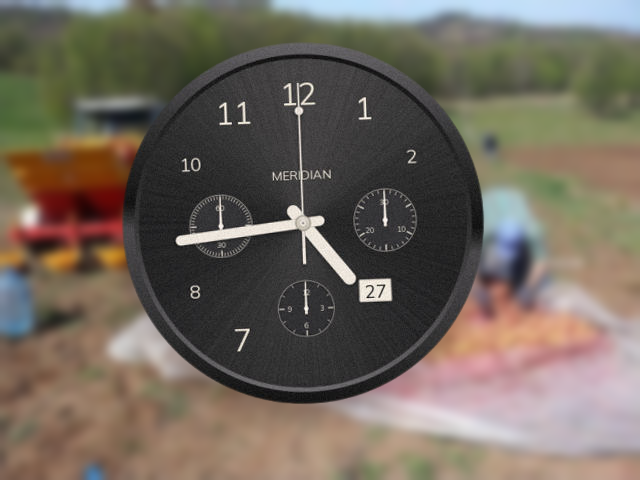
4:44
